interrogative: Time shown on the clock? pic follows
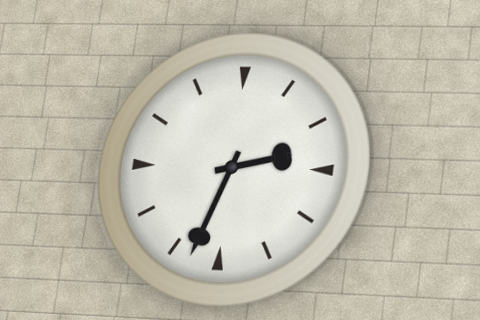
2:33
